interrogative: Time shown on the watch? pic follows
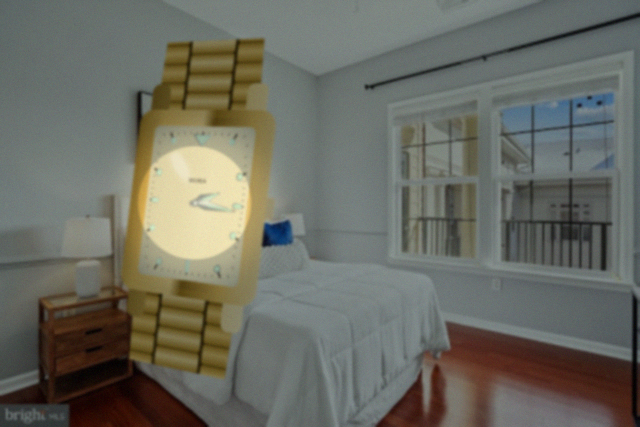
2:16
